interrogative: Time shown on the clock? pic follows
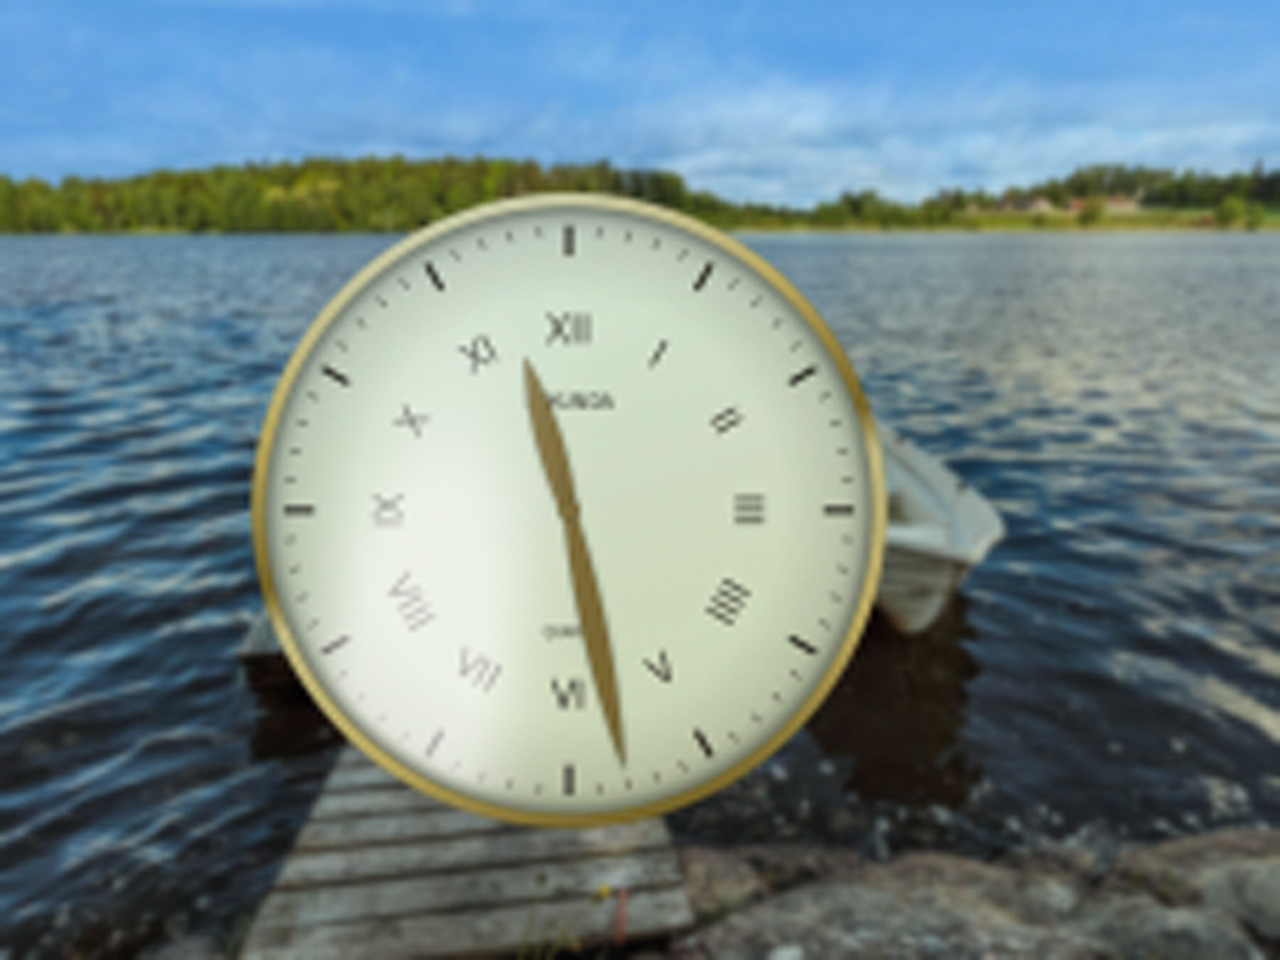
11:28
